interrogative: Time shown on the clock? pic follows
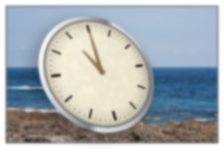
11:00
